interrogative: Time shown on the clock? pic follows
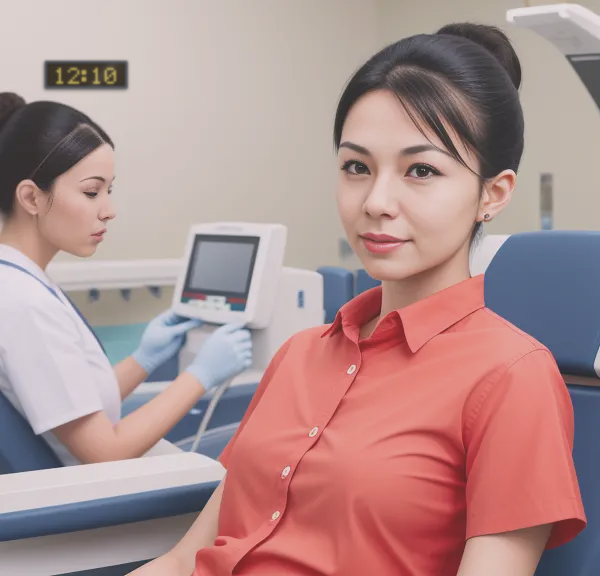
12:10
